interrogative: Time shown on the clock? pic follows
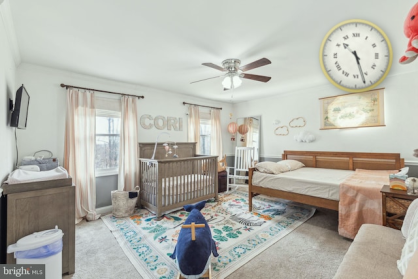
10:27
